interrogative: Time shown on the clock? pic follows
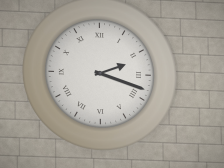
2:18
